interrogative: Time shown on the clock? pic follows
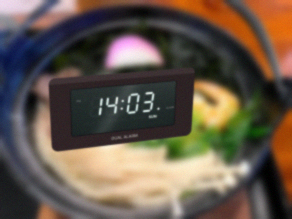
14:03
